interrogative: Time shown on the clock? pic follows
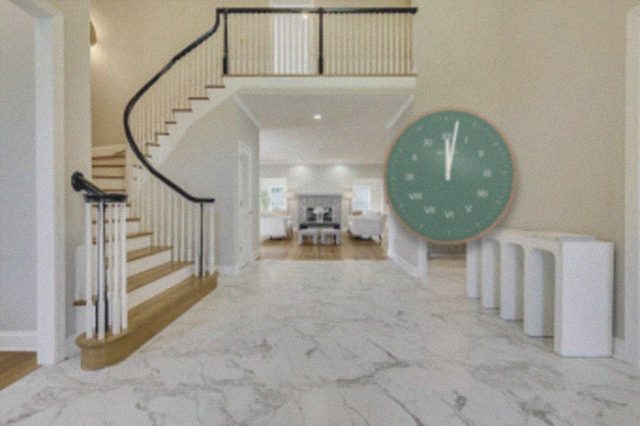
12:02
